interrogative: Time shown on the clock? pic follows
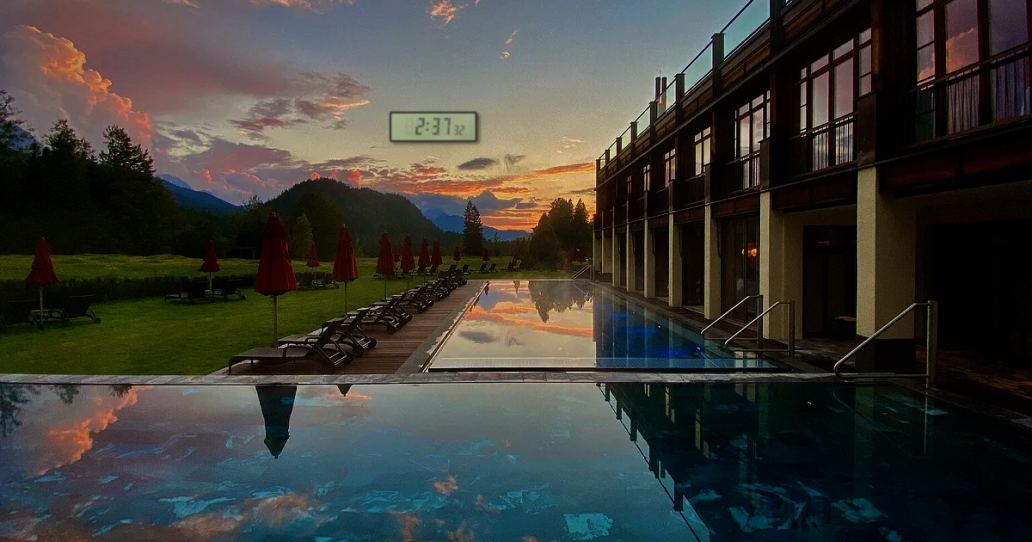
2:37:32
